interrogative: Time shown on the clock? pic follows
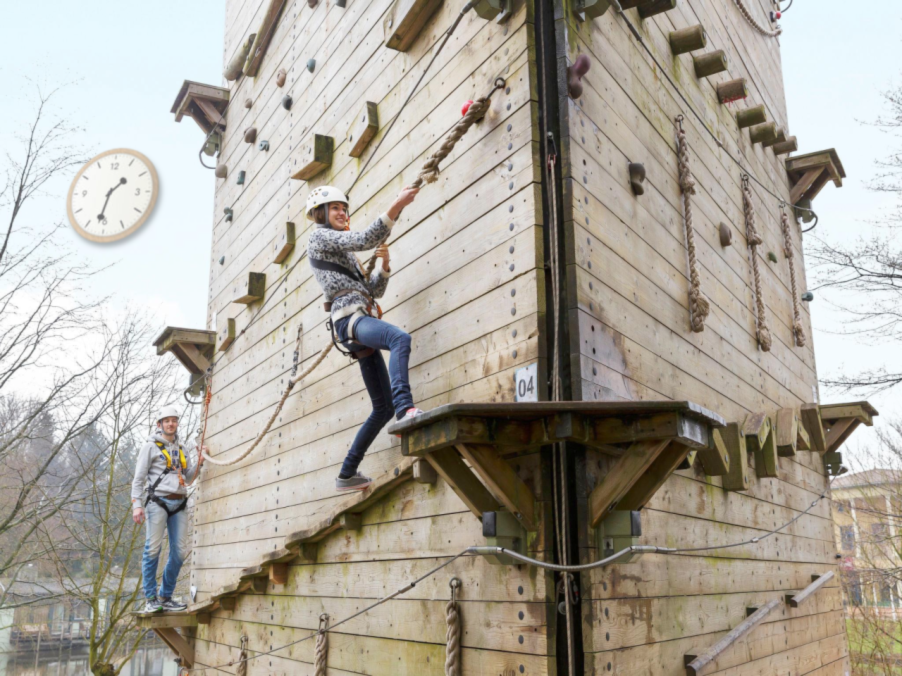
1:32
